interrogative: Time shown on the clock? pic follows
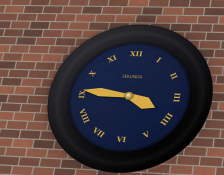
3:46
